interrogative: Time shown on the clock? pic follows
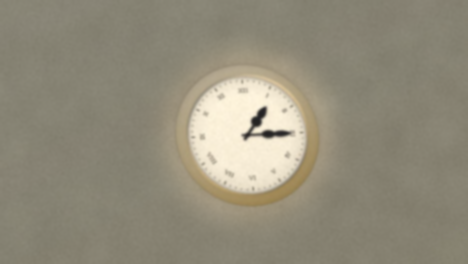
1:15
